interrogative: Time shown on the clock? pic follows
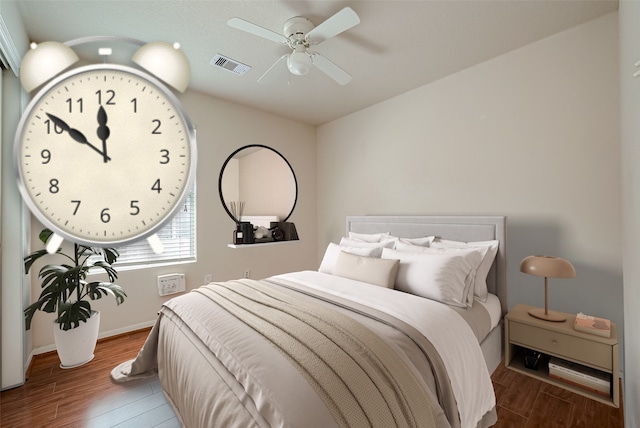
11:51
